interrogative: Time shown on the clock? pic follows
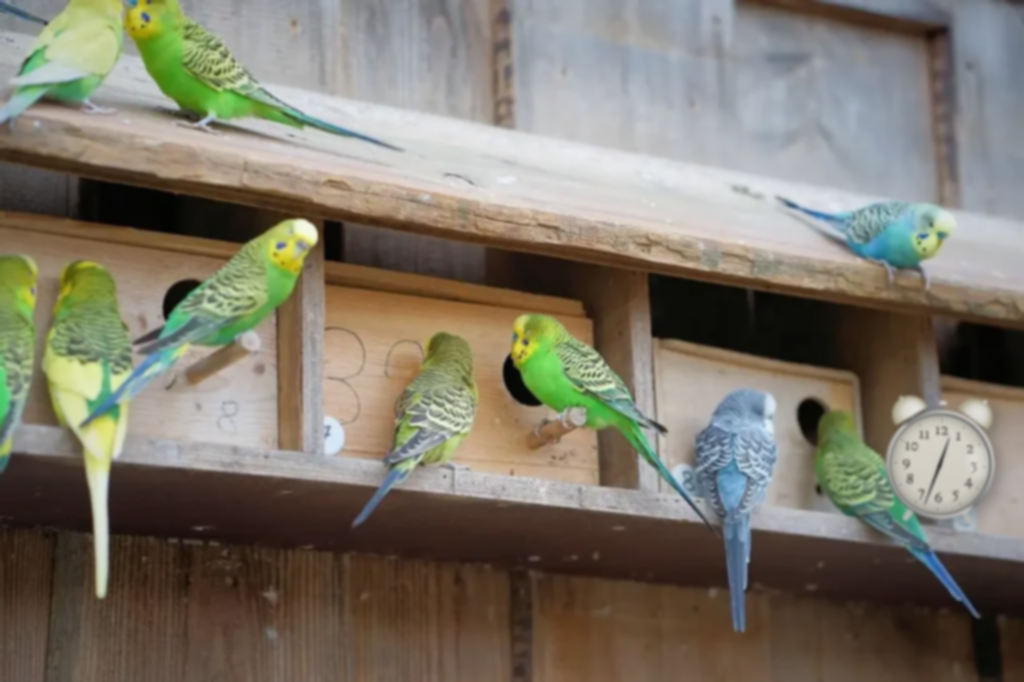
12:33
